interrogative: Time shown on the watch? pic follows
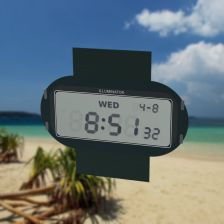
8:51:32
